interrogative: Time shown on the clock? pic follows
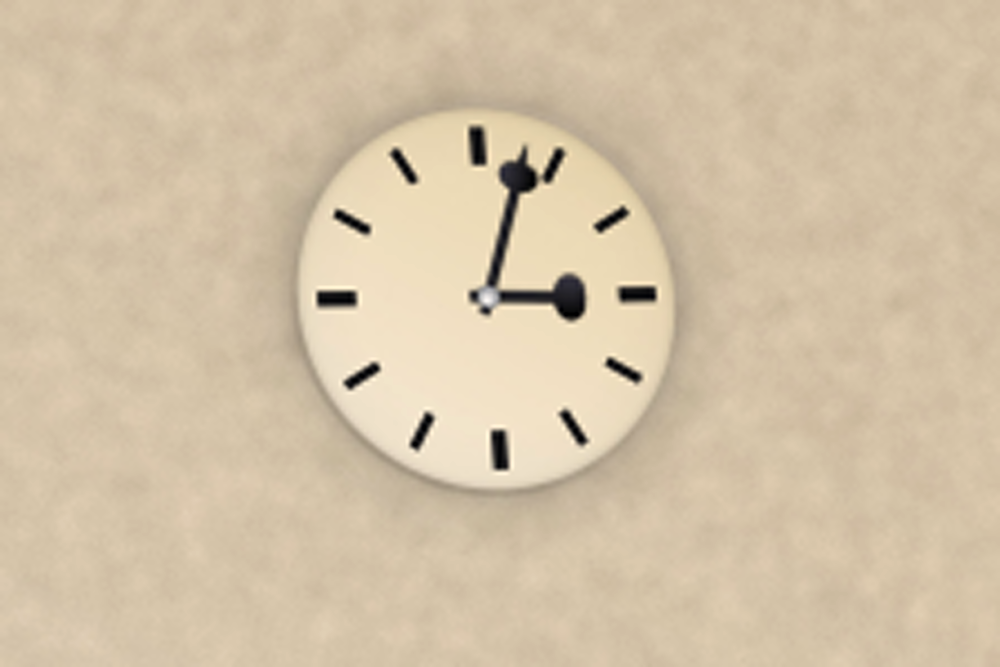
3:03
